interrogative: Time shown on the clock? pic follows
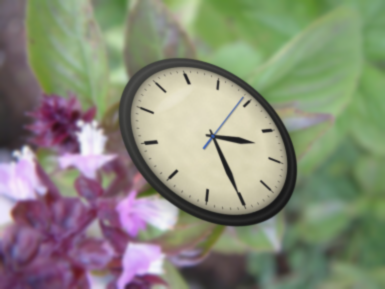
3:30:09
